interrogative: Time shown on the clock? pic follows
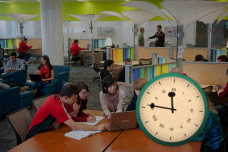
11:46
